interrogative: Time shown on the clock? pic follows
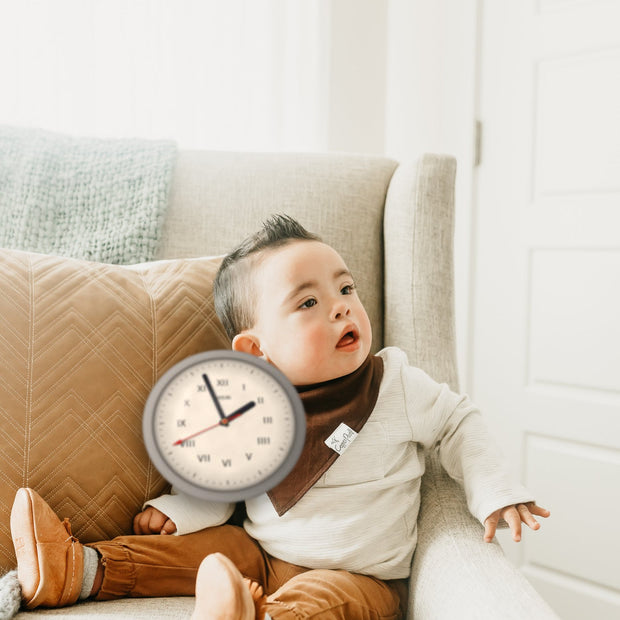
1:56:41
